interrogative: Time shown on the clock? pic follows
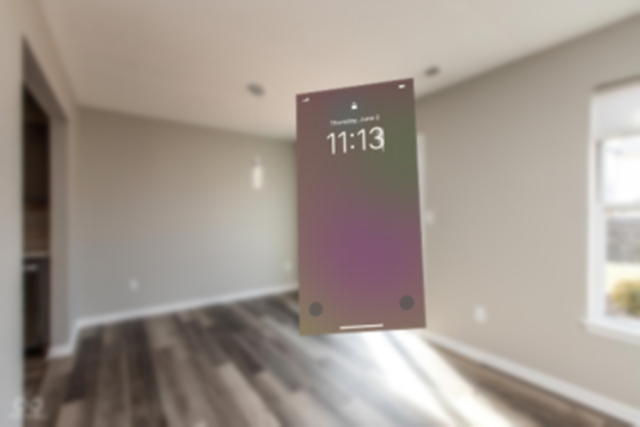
11:13
